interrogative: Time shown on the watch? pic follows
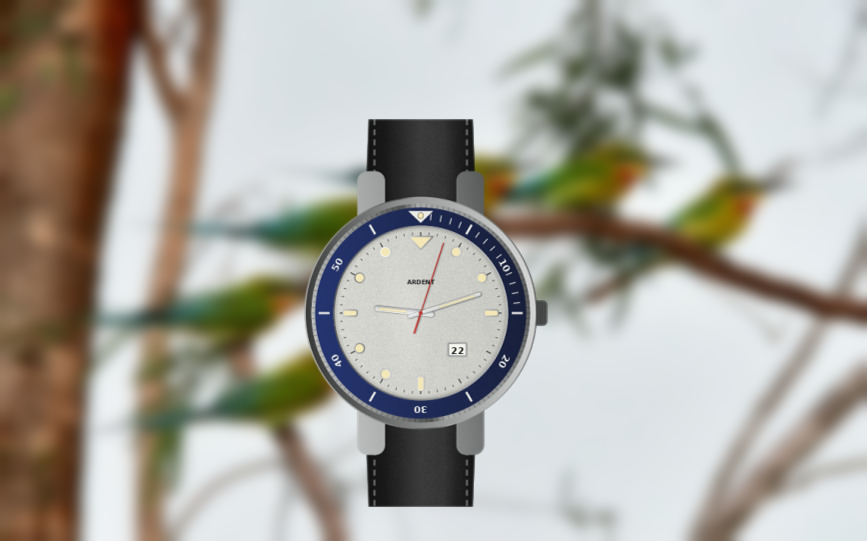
9:12:03
